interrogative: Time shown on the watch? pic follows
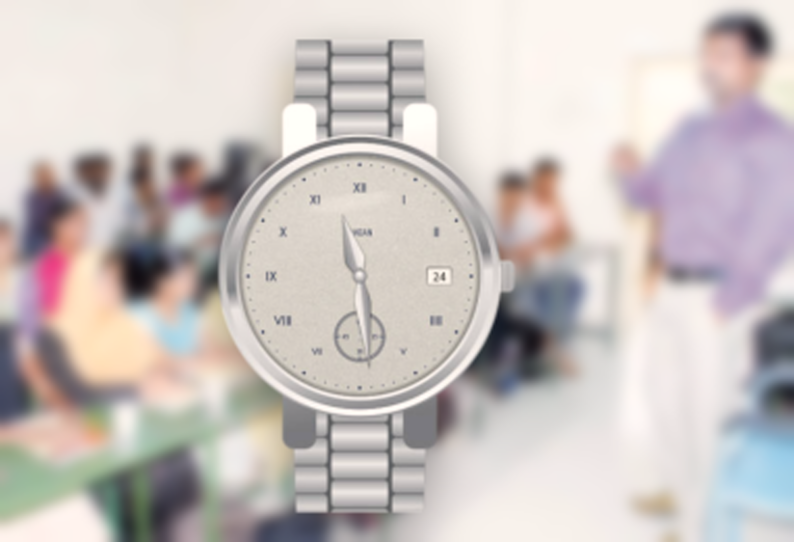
11:29
